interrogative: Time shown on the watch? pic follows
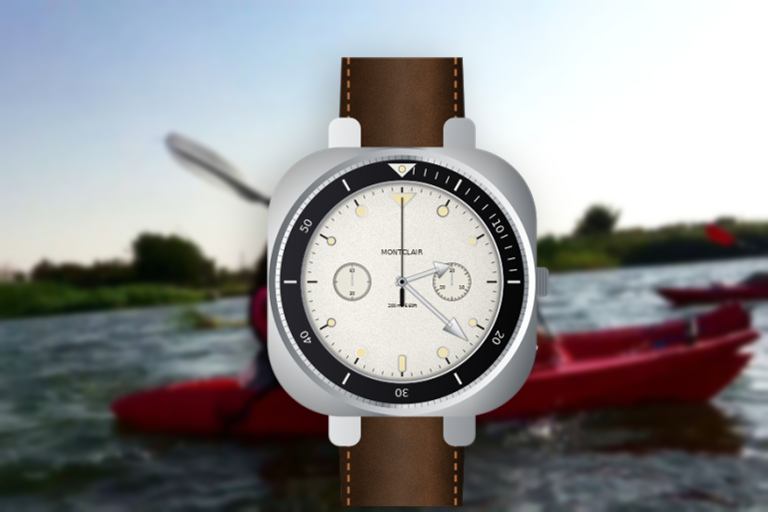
2:22
